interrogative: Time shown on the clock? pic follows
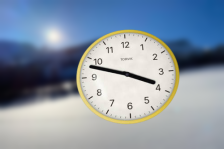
3:48
